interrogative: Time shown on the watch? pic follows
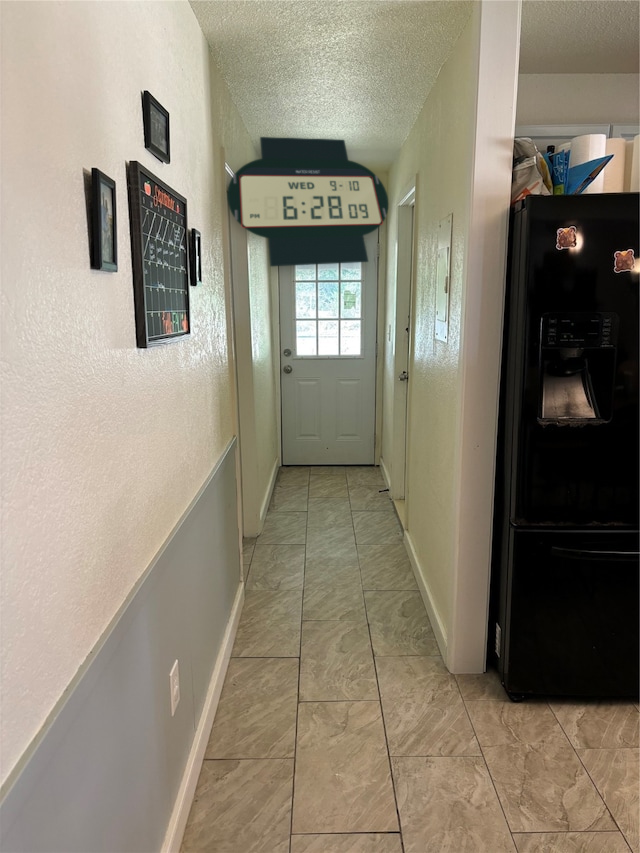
6:28:09
